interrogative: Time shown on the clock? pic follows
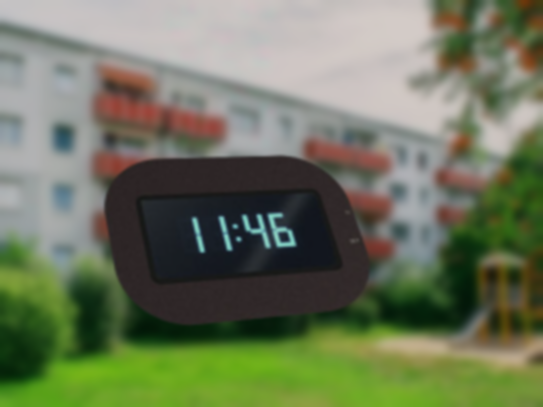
11:46
